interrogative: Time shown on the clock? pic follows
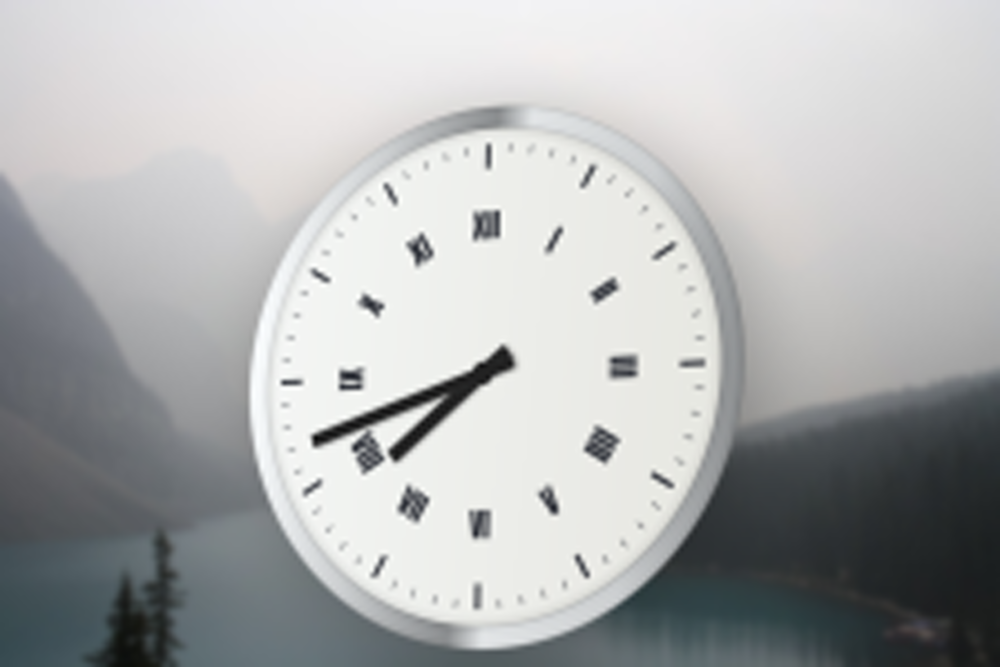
7:42
